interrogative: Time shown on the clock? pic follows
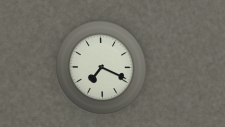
7:19
